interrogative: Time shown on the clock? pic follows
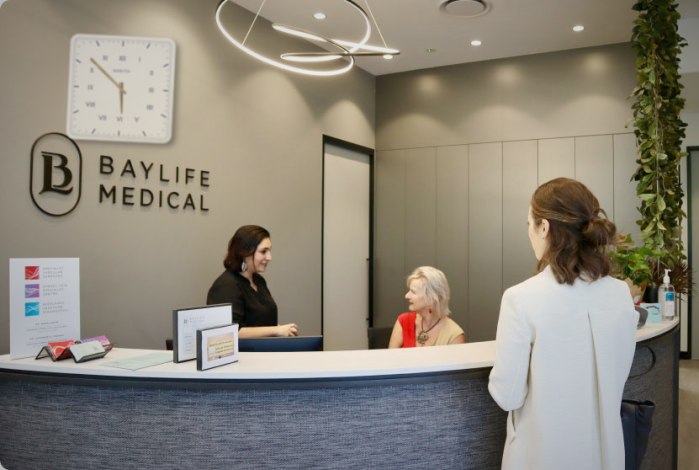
5:52
